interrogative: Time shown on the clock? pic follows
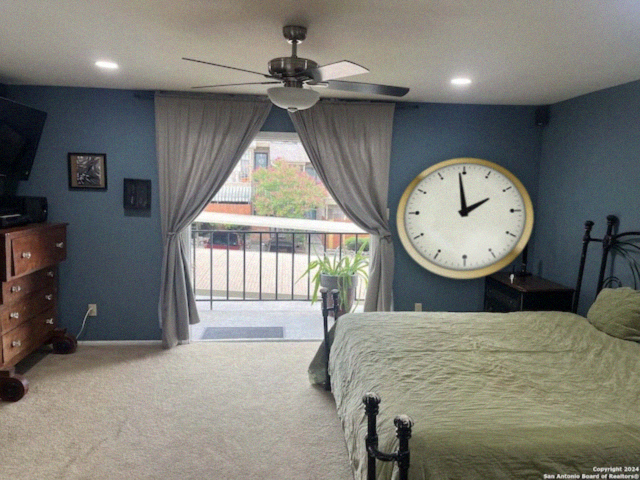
1:59
